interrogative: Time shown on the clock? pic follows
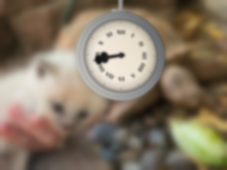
8:43
